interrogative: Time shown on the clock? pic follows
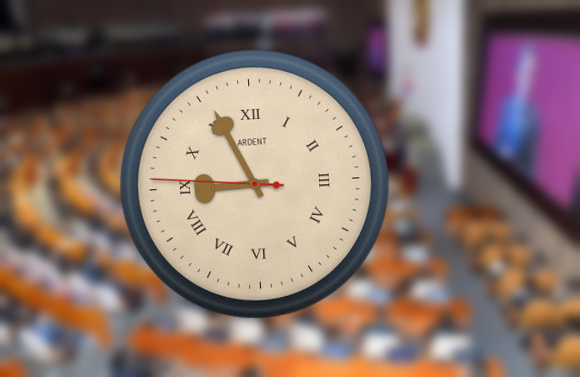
8:55:46
